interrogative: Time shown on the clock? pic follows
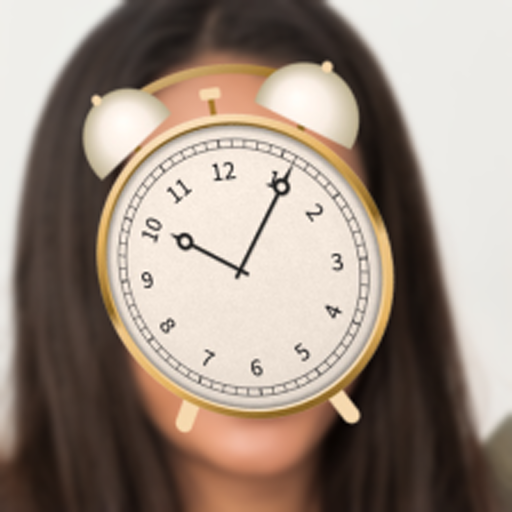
10:06
